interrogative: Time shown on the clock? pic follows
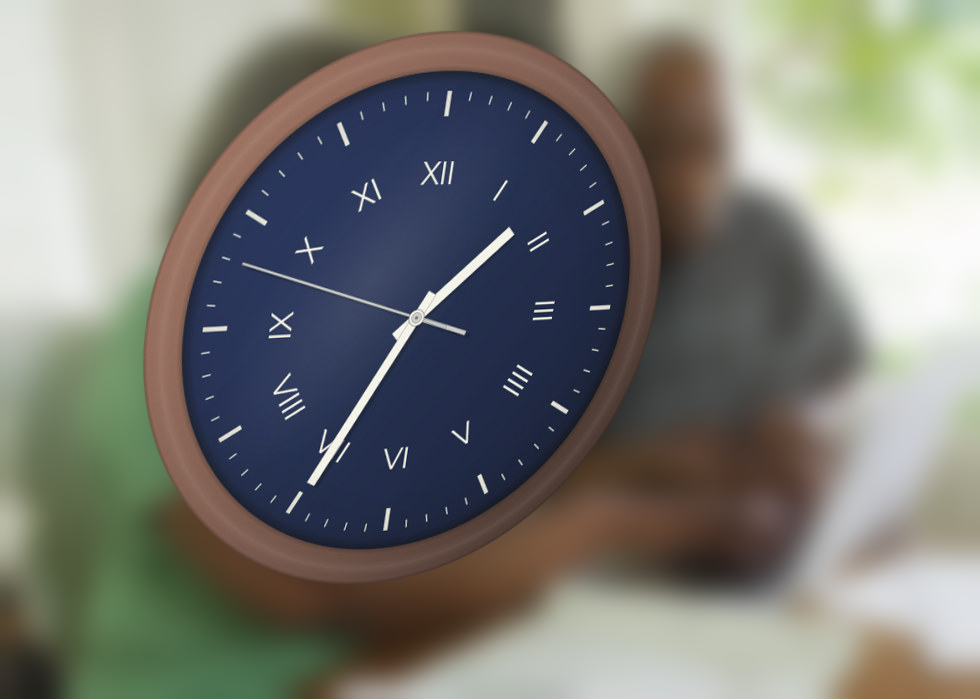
1:34:48
